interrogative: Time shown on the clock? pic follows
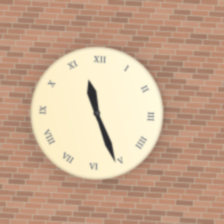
11:26
